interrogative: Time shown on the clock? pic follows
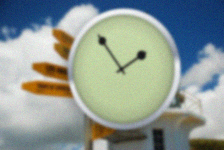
1:54
